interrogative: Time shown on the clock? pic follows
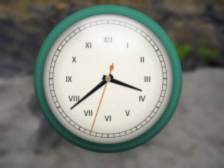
3:38:33
